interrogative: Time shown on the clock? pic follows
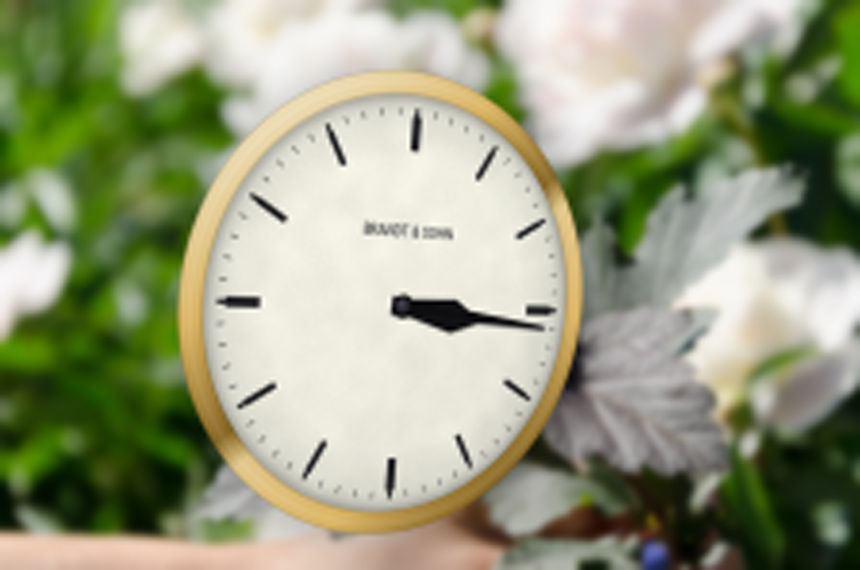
3:16
